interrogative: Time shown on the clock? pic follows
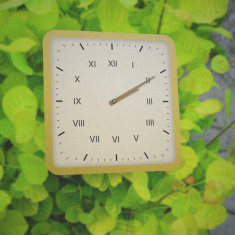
2:10
